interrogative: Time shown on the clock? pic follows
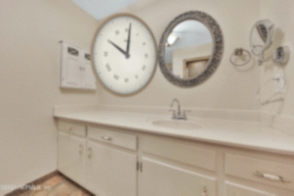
10:01
